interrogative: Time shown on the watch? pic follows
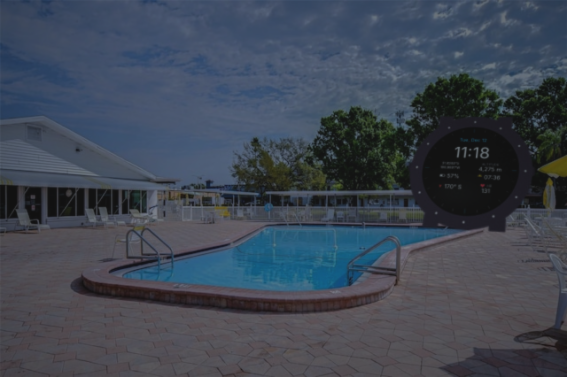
11:18
